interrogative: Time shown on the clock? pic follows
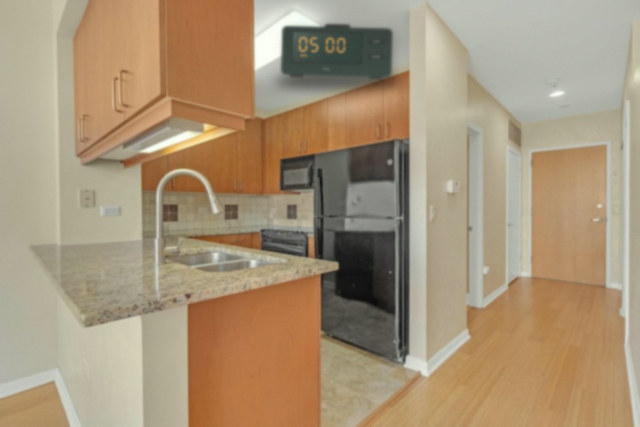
5:00
